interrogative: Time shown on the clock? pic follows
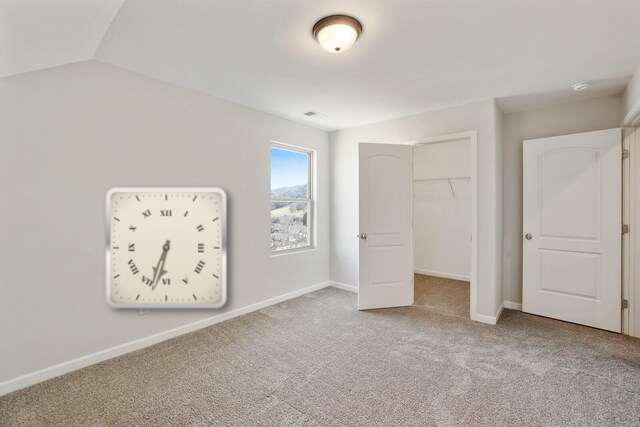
6:33
